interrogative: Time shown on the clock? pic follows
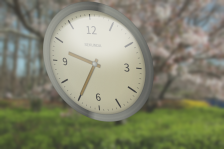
9:35
